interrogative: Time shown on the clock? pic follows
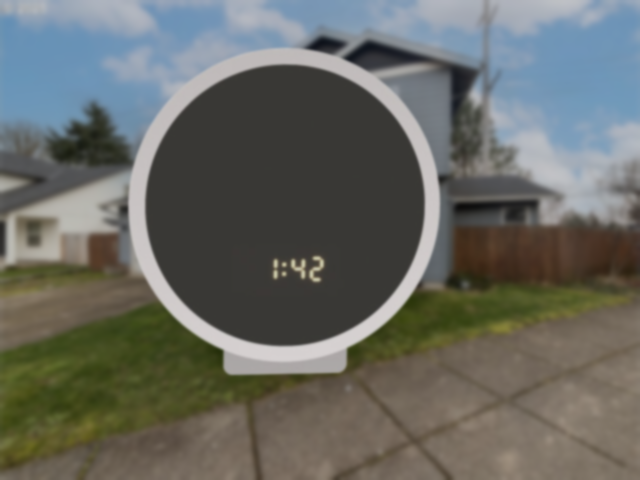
1:42
